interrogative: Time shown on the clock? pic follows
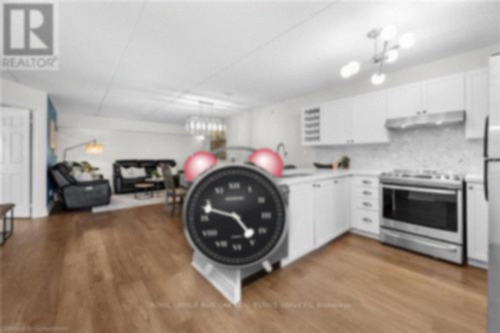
4:48
